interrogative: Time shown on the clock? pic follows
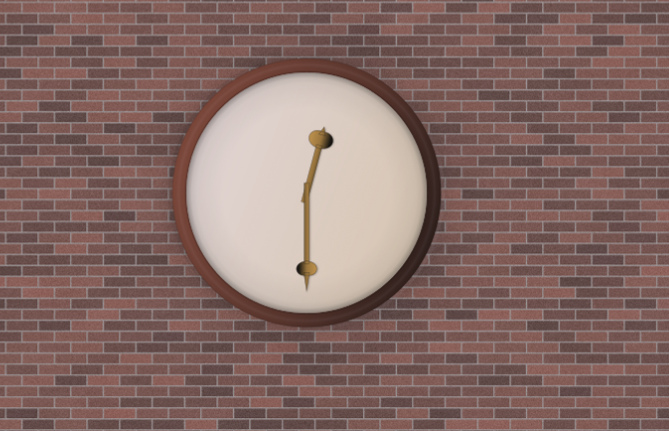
12:30
